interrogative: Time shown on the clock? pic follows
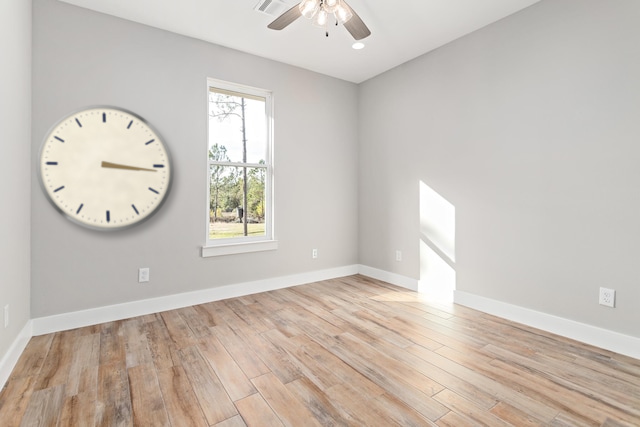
3:16
